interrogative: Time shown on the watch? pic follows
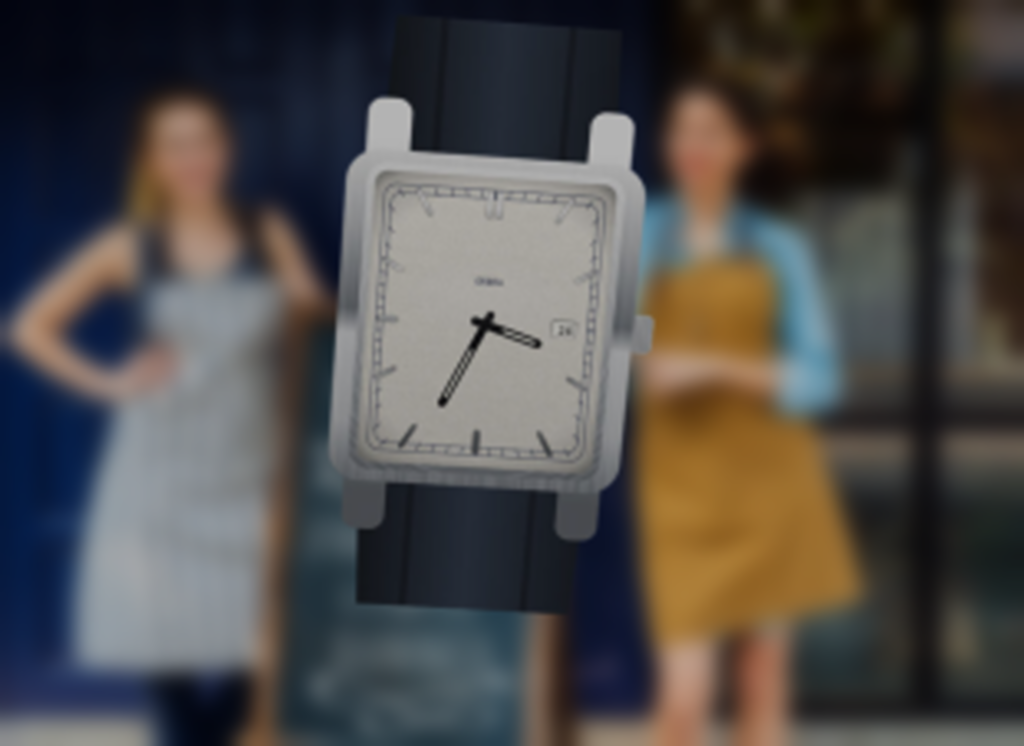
3:34
